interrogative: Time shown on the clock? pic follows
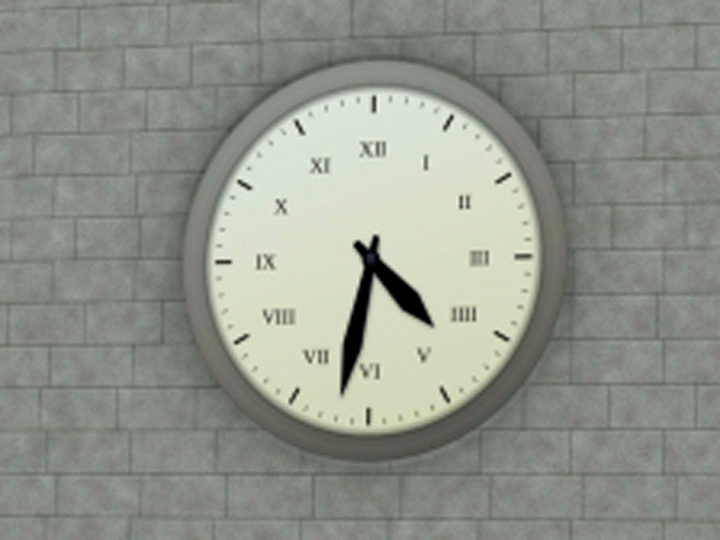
4:32
